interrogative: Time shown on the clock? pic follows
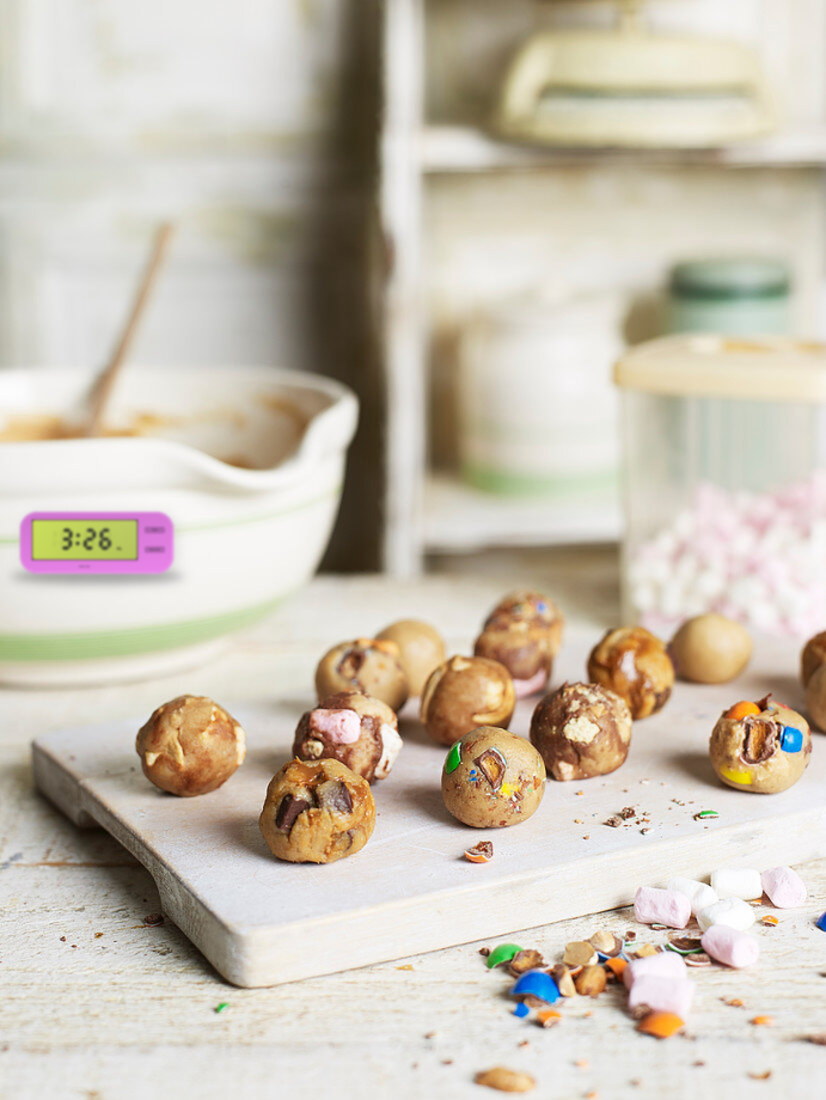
3:26
